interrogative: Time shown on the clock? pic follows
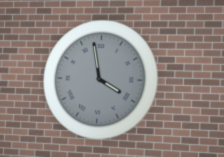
3:58
